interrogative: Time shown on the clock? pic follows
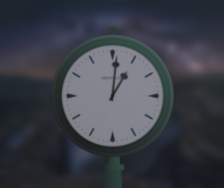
1:01
